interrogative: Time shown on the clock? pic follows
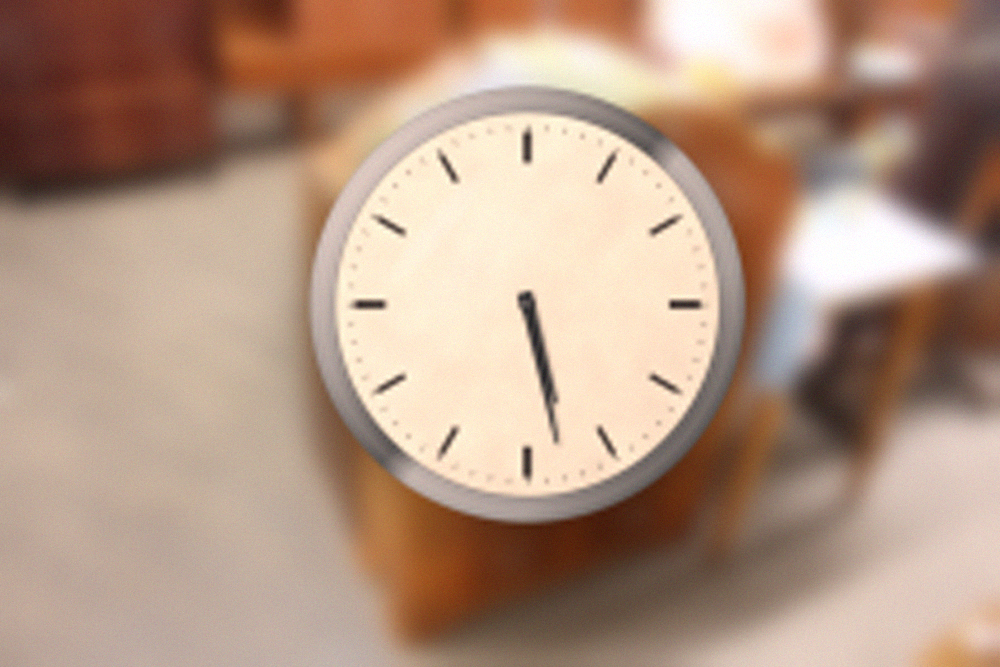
5:28
